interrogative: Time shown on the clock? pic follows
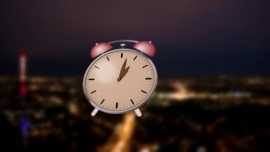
1:02
